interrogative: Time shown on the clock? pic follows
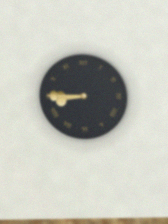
8:45
